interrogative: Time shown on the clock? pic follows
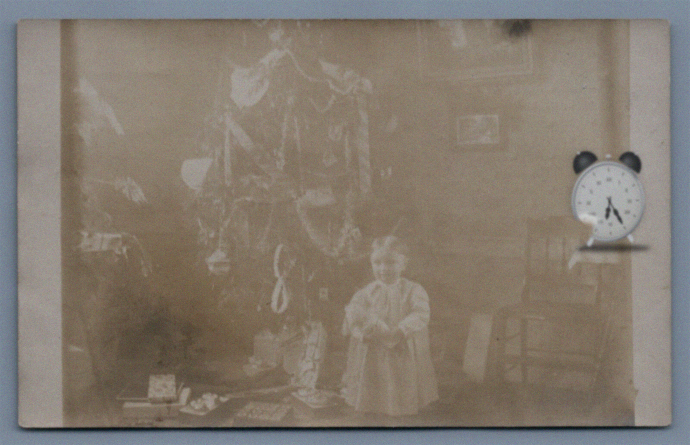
6:25
